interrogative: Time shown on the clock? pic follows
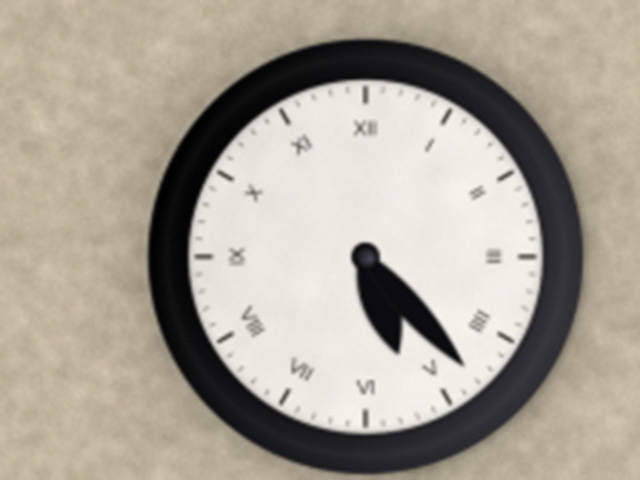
5:23
